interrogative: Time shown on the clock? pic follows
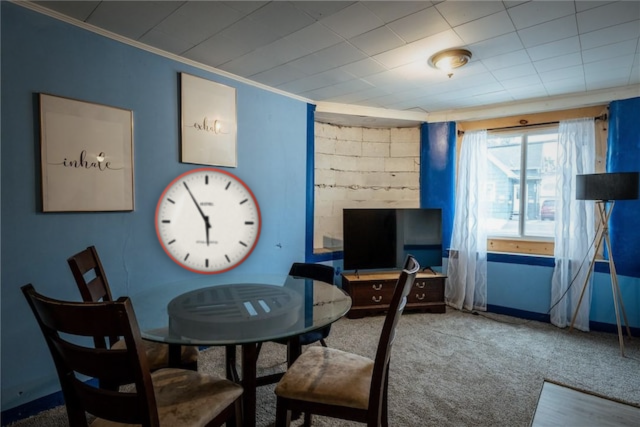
5:55
